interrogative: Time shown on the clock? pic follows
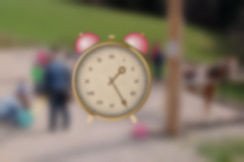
1:25
